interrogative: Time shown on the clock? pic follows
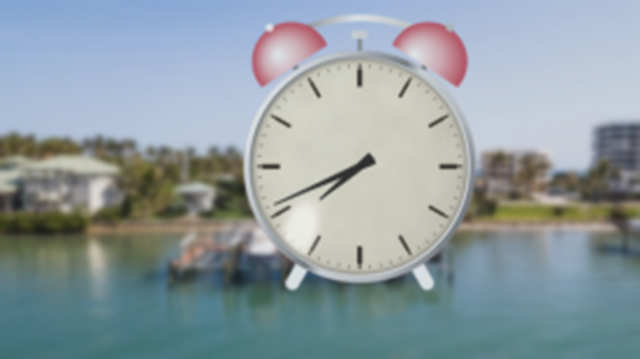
7:41
